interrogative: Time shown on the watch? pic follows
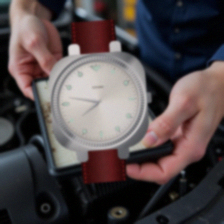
7:47
